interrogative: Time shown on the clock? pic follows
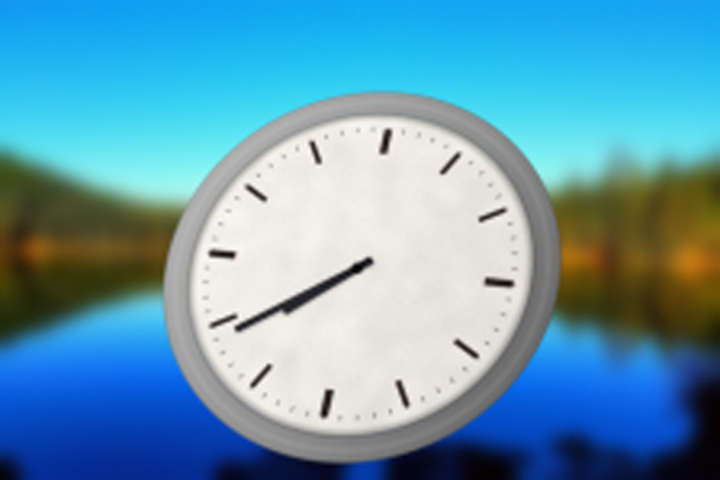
7:39
